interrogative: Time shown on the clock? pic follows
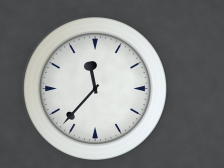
11:37
